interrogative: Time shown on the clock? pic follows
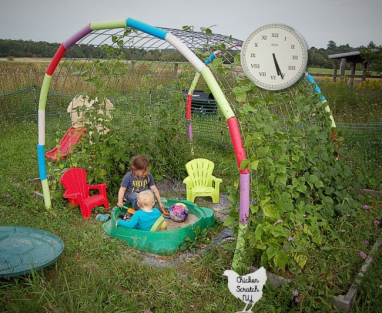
5:26
